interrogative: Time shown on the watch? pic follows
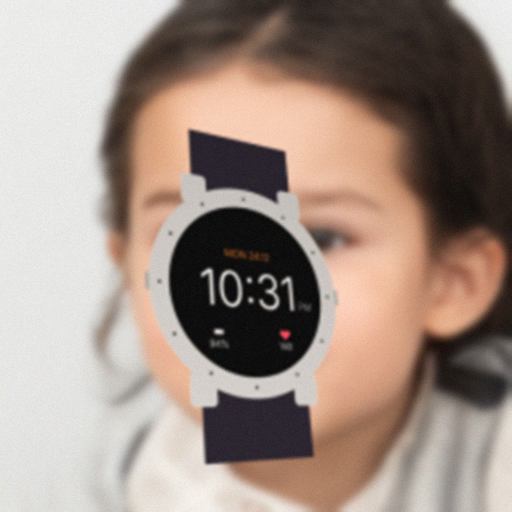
10:31
